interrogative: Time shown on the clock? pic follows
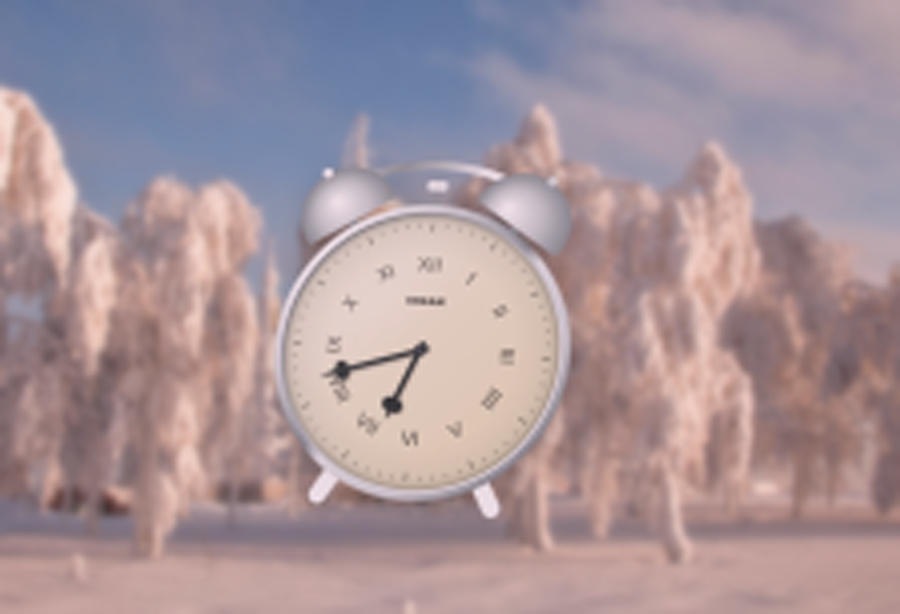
6:42
